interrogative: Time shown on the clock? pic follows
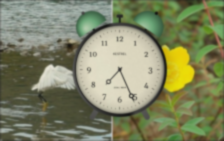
7:26
